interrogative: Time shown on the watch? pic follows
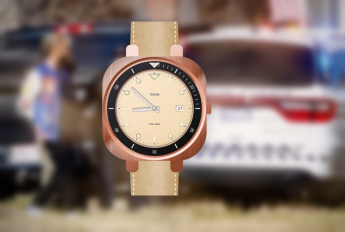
8:52
